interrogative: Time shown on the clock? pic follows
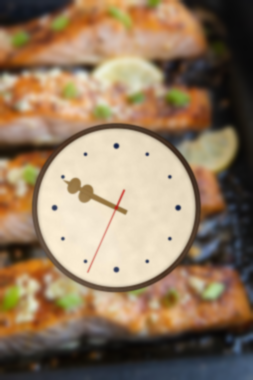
9:49:34
